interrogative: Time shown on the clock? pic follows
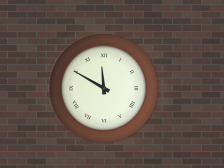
11:50
